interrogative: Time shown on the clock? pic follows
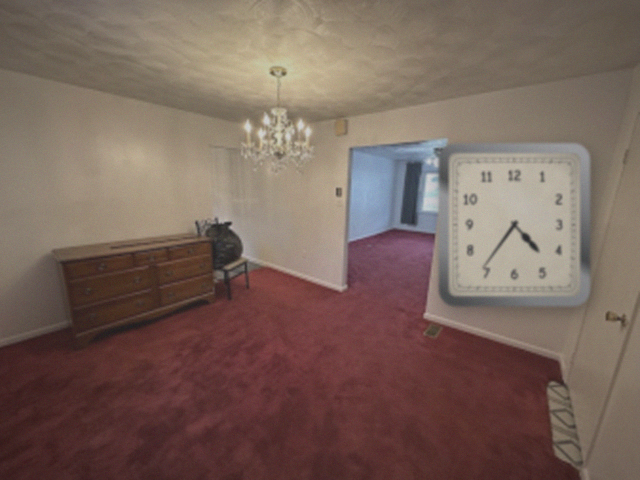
4:36
